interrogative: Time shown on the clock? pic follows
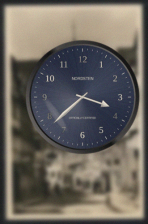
3:38
